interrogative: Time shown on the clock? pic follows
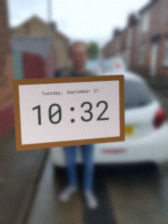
10:32
